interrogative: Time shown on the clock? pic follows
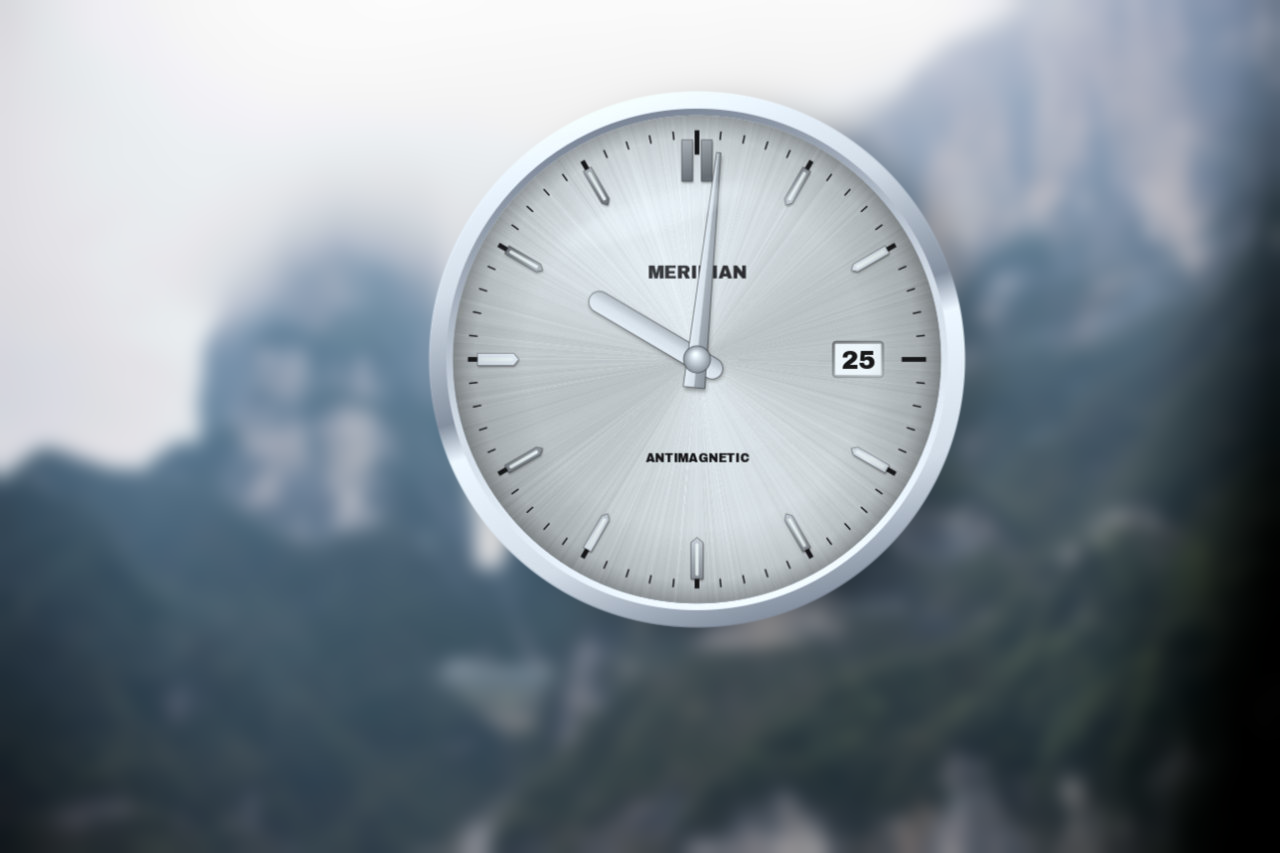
10:01
